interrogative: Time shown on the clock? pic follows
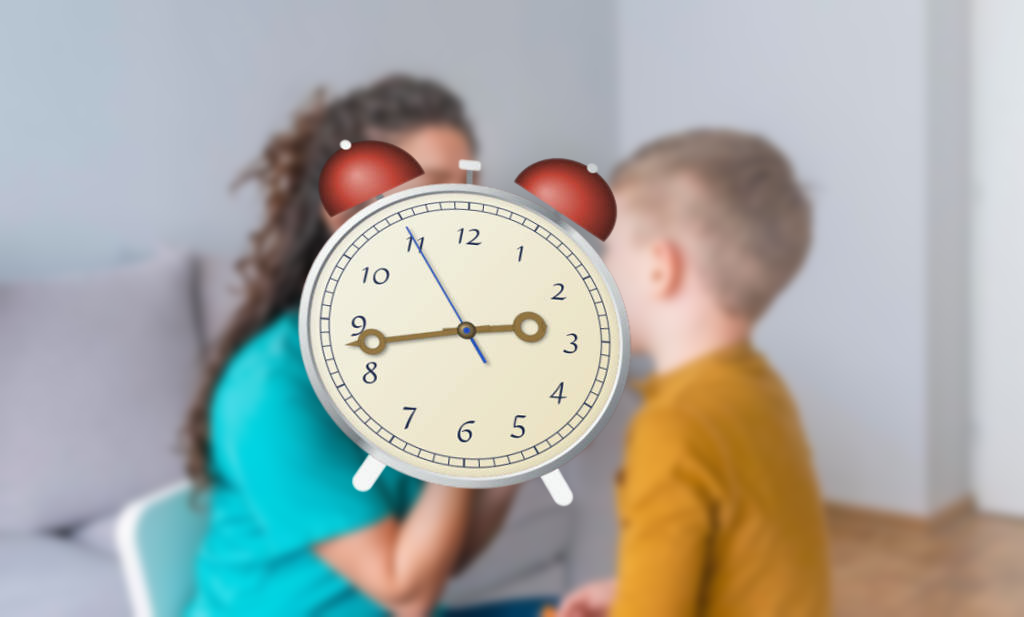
2:42:55
